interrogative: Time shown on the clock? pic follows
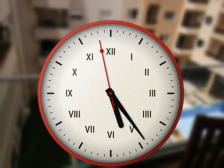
5:23:58
